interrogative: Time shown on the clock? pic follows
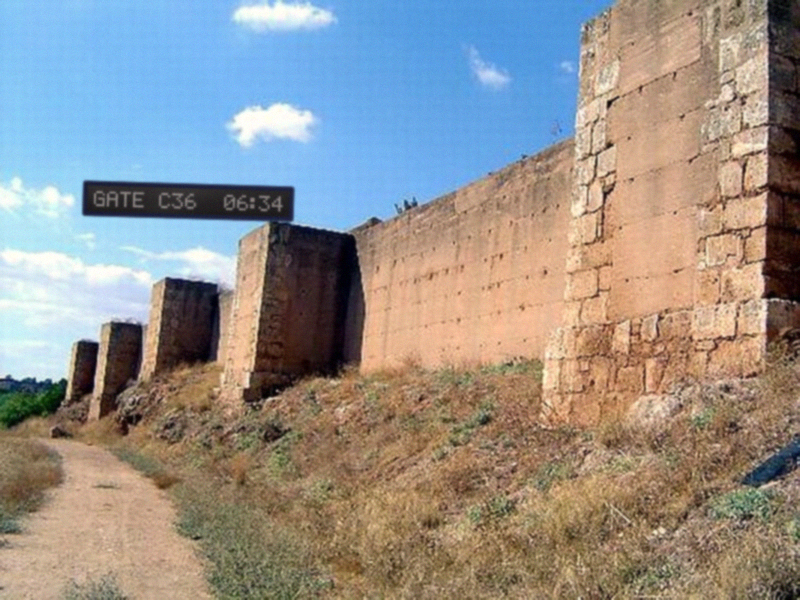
6:34
